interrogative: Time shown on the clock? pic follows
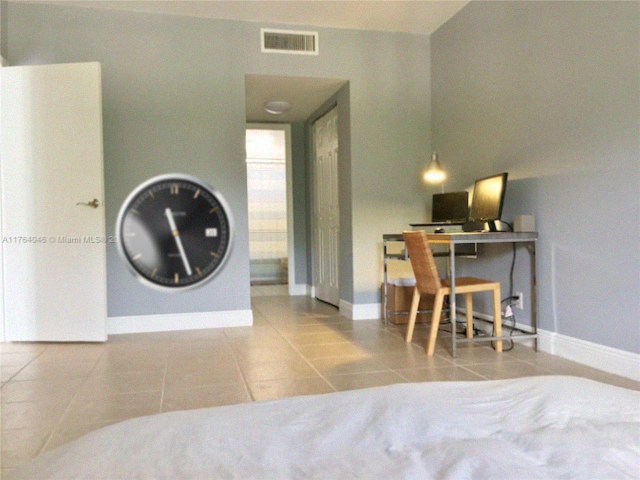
11:27
